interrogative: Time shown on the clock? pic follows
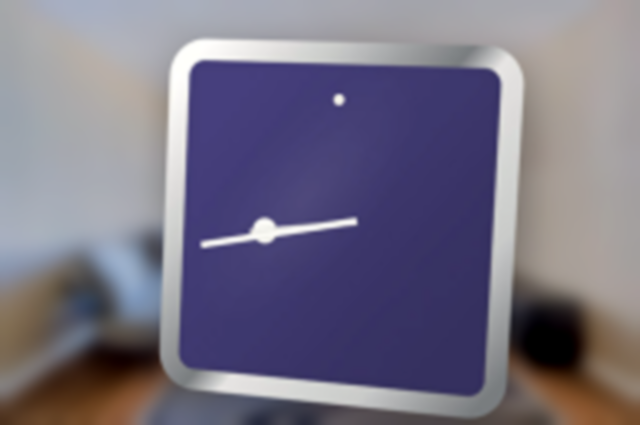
8:43
